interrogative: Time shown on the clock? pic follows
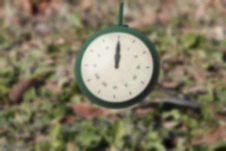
12:00
